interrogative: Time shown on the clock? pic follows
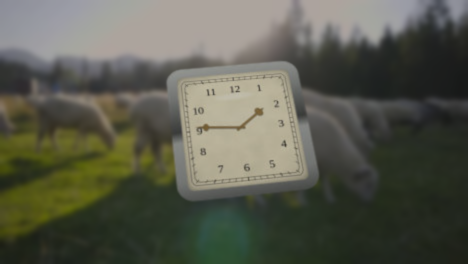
1:46
